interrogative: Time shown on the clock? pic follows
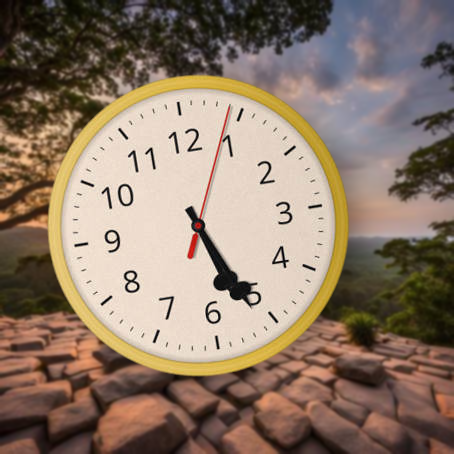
5:26:04
